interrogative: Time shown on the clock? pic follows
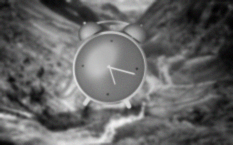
5:17
